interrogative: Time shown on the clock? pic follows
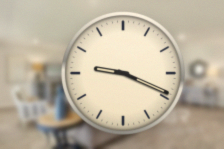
9:19
